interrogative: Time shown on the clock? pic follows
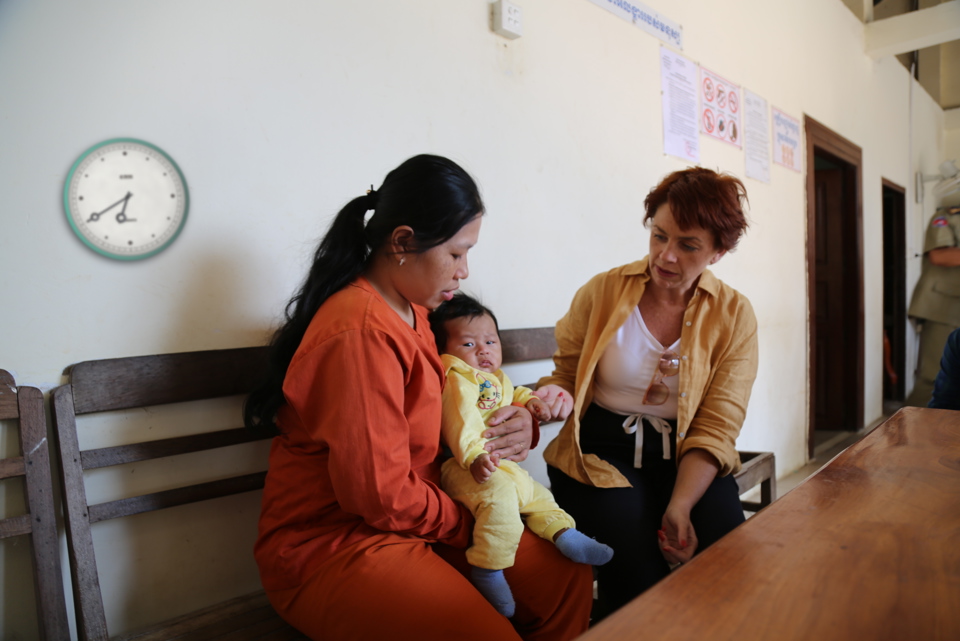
6:40
